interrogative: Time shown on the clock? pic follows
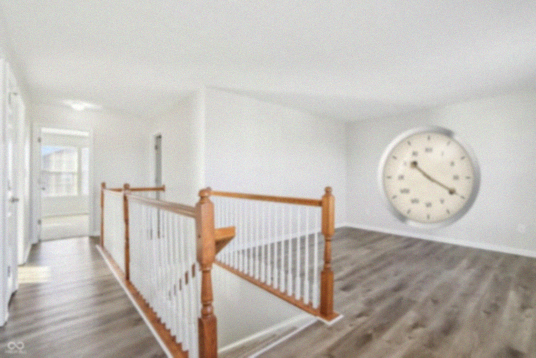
10:20
